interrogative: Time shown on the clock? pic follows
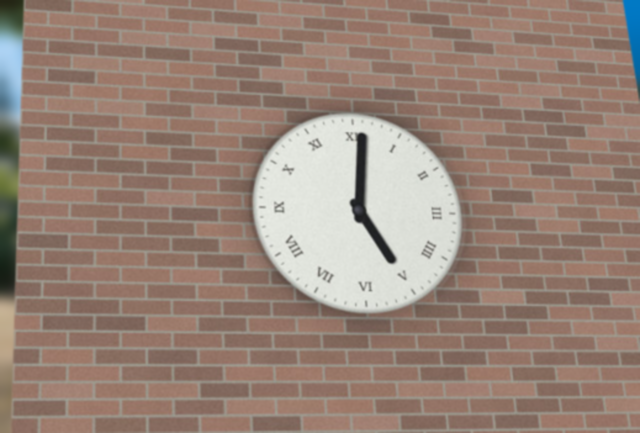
5:01
